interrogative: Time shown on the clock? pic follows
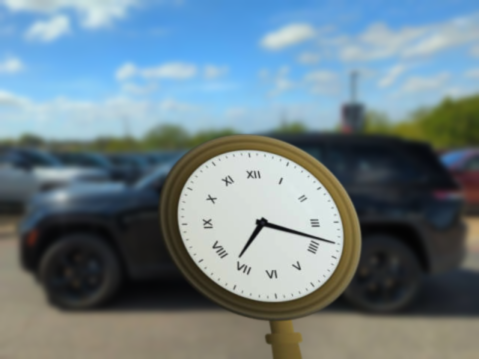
7:18
